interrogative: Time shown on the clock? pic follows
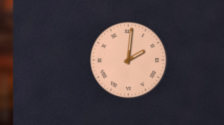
2:01
